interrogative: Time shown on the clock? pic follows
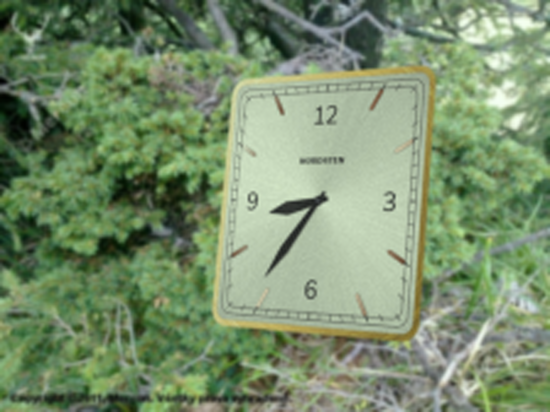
8:36
